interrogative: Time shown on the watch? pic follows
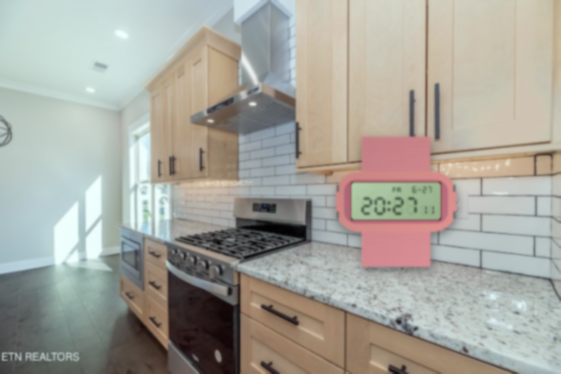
20:27
